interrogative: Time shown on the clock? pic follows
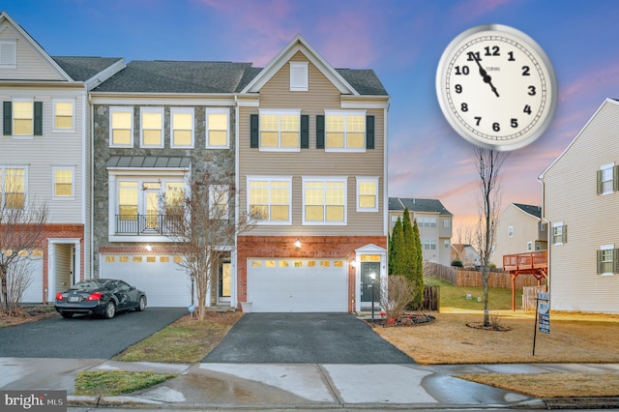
10:55
